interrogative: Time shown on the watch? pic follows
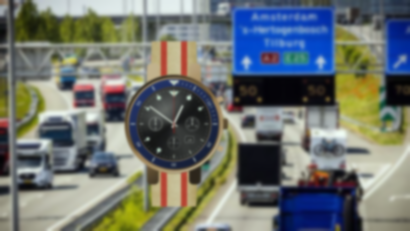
12:51
